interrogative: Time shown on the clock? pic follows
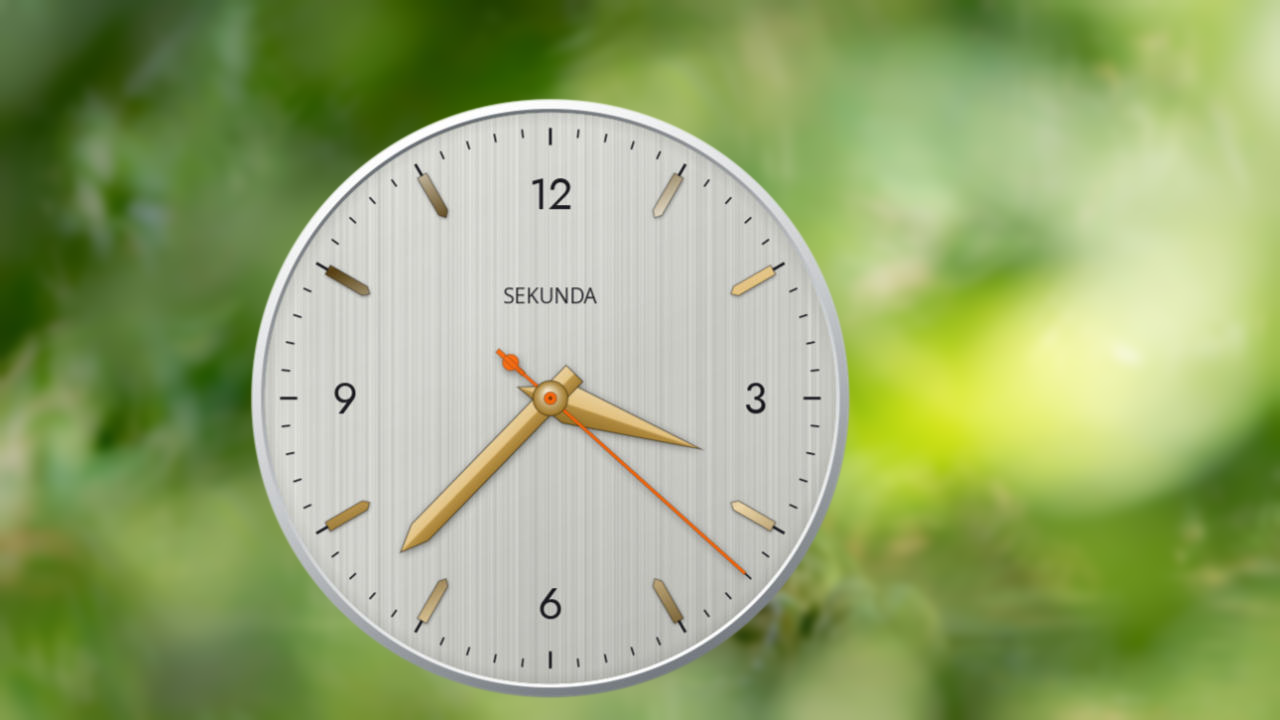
3:37:22
